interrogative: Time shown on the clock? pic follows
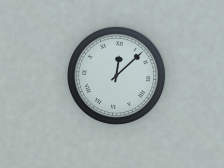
12:07
